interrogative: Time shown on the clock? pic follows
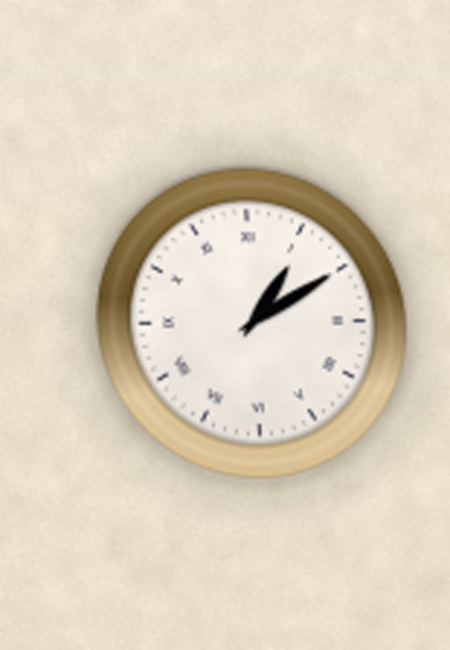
1:10
